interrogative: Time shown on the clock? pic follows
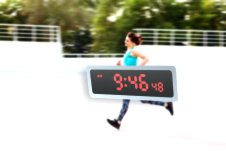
9:46:48
